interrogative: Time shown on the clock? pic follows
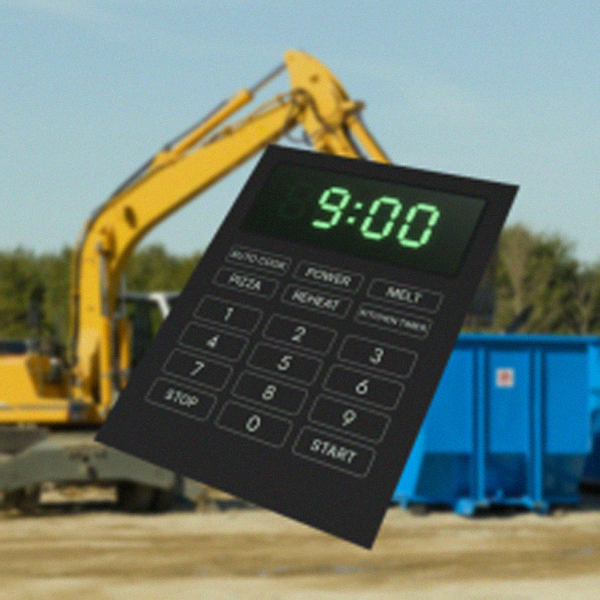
9:00
